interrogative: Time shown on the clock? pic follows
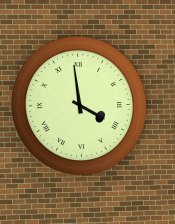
3:59
